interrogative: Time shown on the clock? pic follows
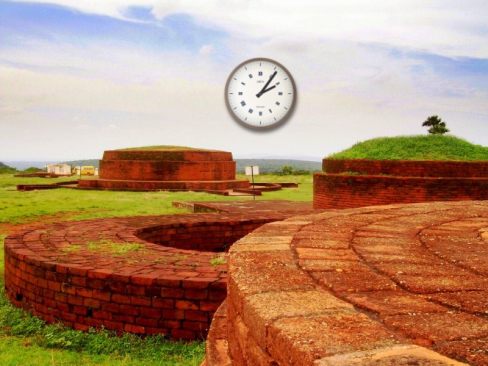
2:06
